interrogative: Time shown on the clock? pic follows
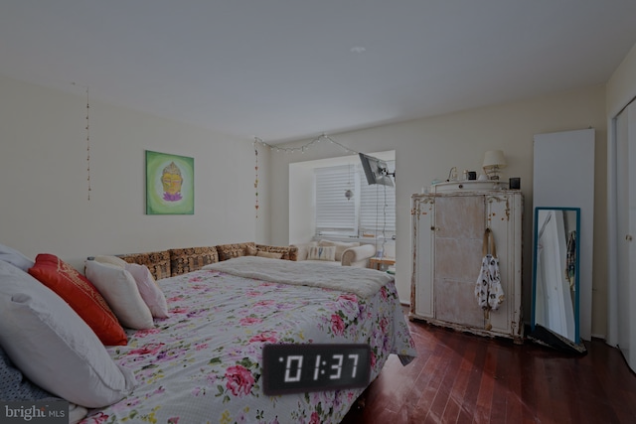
1:37
